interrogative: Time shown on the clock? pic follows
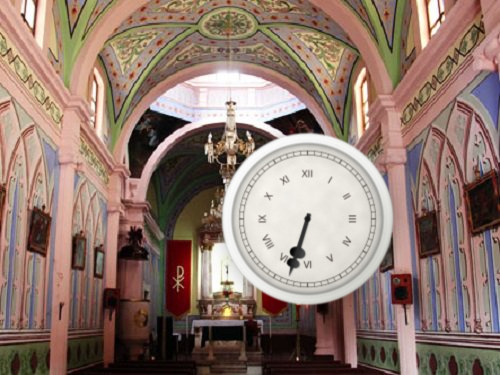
6:33
